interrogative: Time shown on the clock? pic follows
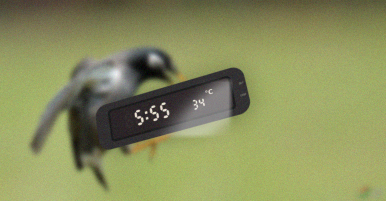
5:55
